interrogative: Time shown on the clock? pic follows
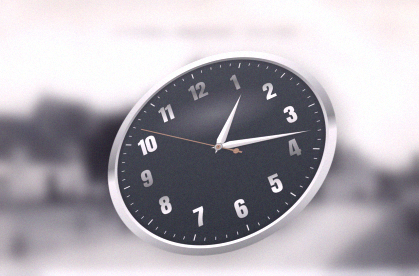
1:17:52
